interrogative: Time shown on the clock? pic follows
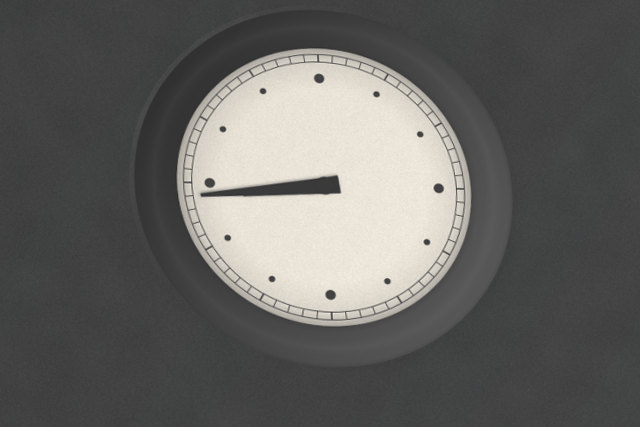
8:44
